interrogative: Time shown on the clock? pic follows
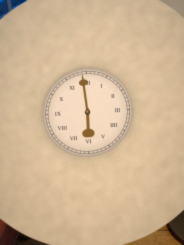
5:59
